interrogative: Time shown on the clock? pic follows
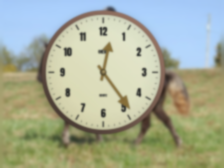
12:24
